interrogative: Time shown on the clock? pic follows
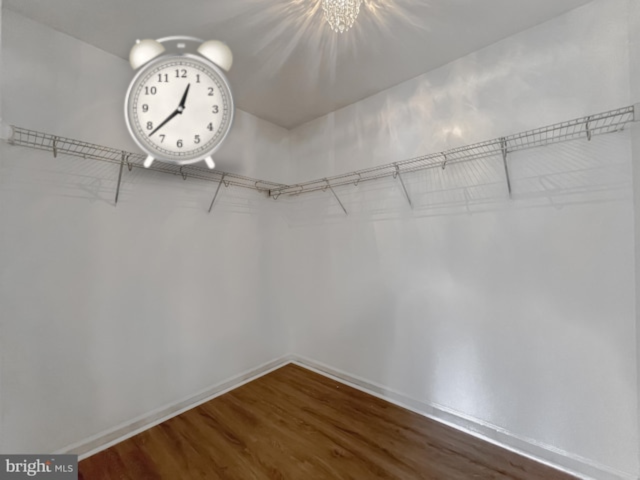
12:38
